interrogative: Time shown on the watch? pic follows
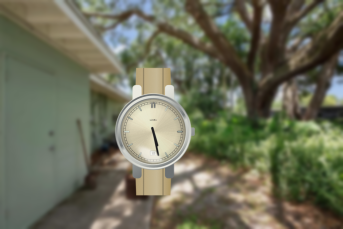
5:28
